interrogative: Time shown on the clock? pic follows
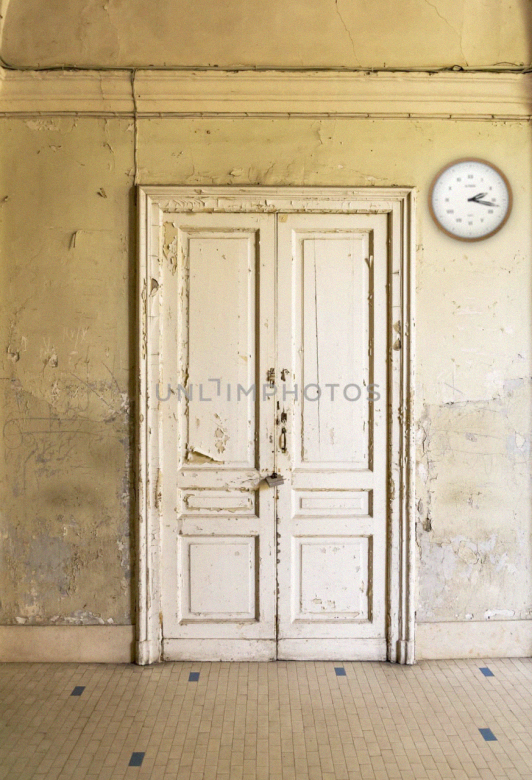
2:17
